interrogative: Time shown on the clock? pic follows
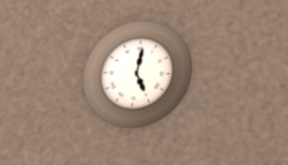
5:01
